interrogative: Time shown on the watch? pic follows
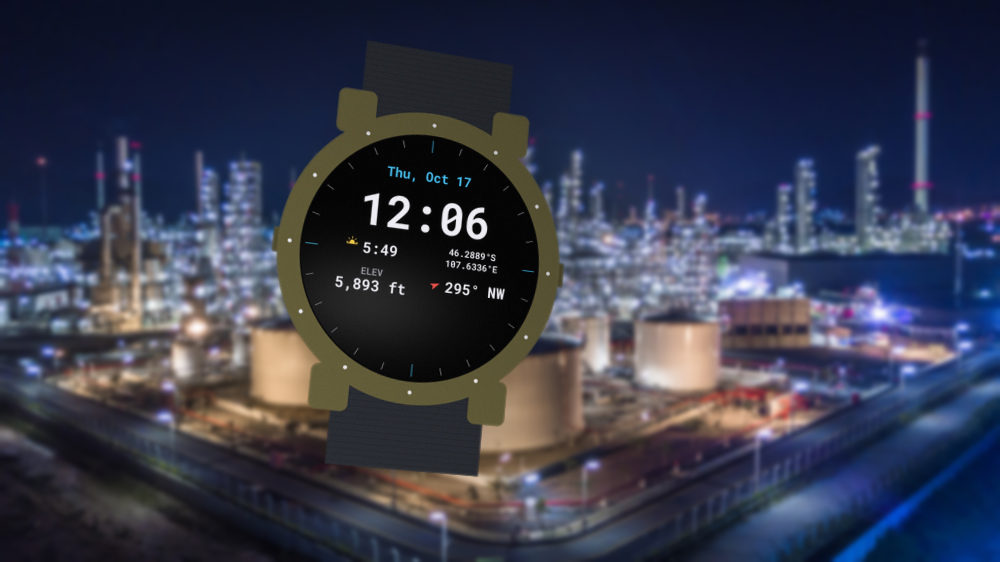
12:06
